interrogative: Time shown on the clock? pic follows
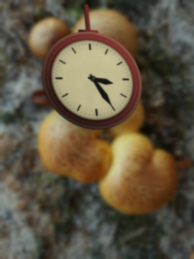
3:25
